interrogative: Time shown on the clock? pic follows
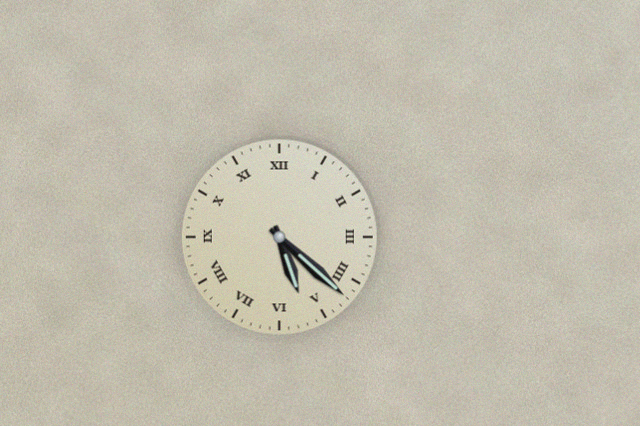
5:22
